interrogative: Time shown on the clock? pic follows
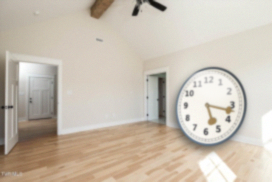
5:17
